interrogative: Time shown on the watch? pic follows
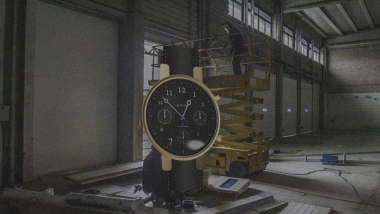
12:52
